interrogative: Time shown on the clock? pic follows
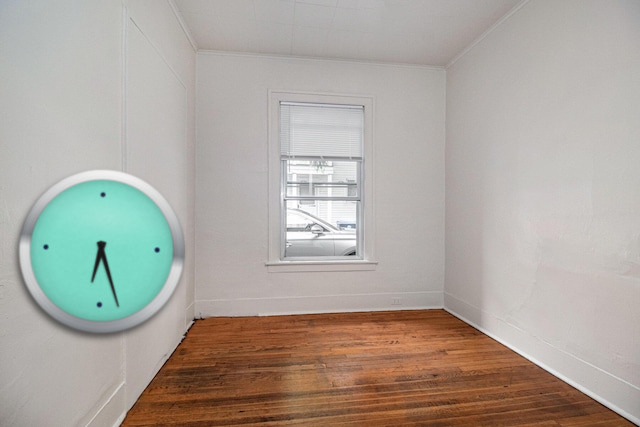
6:27
